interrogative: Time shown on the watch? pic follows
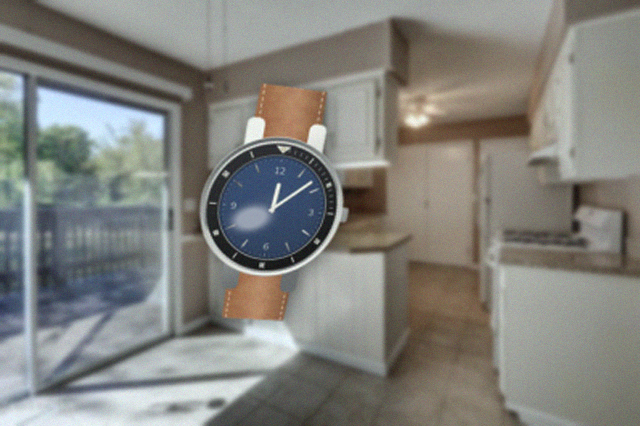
12:08
